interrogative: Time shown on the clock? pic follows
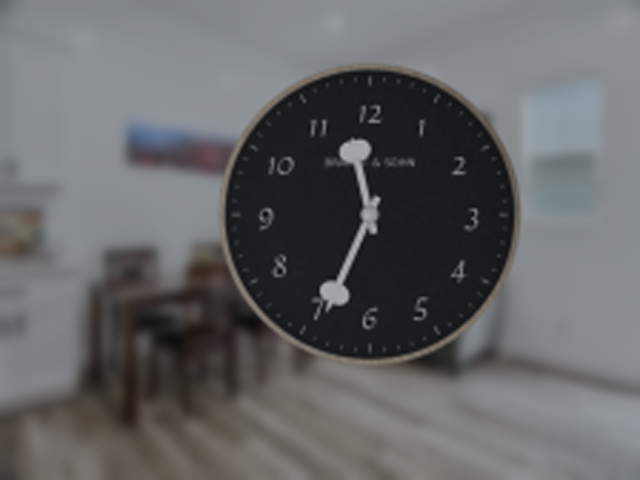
11:34
